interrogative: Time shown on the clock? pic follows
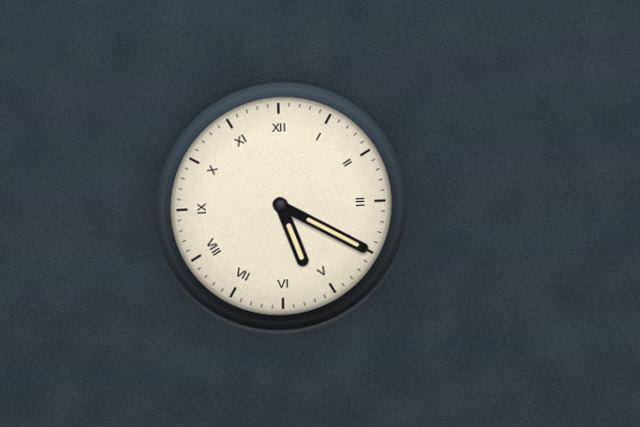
5:20
